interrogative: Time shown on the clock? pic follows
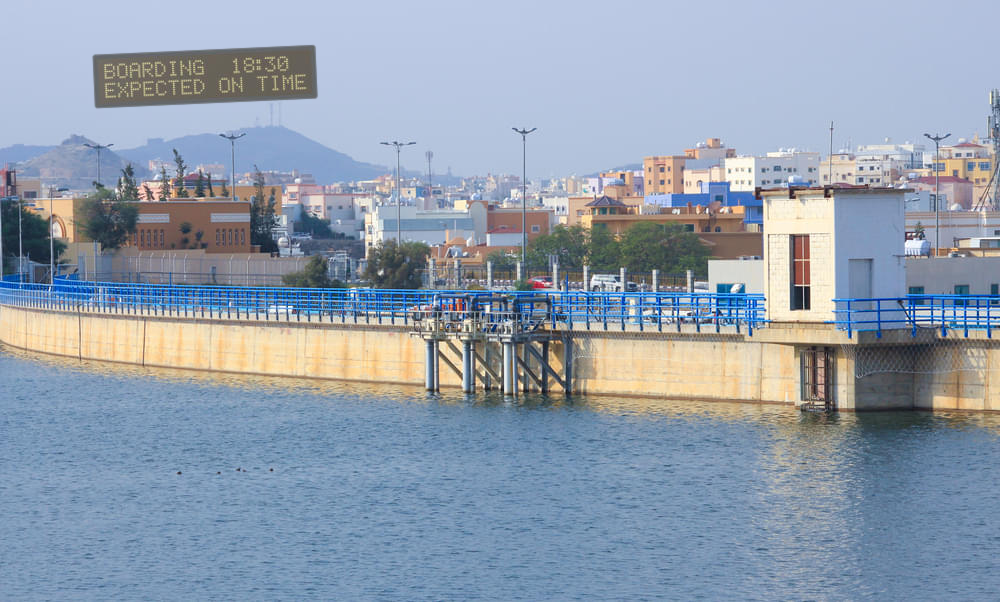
18:30
